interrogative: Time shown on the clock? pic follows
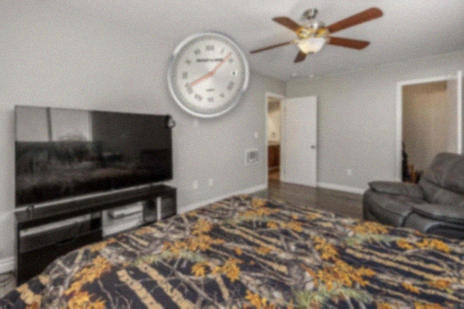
8:08
